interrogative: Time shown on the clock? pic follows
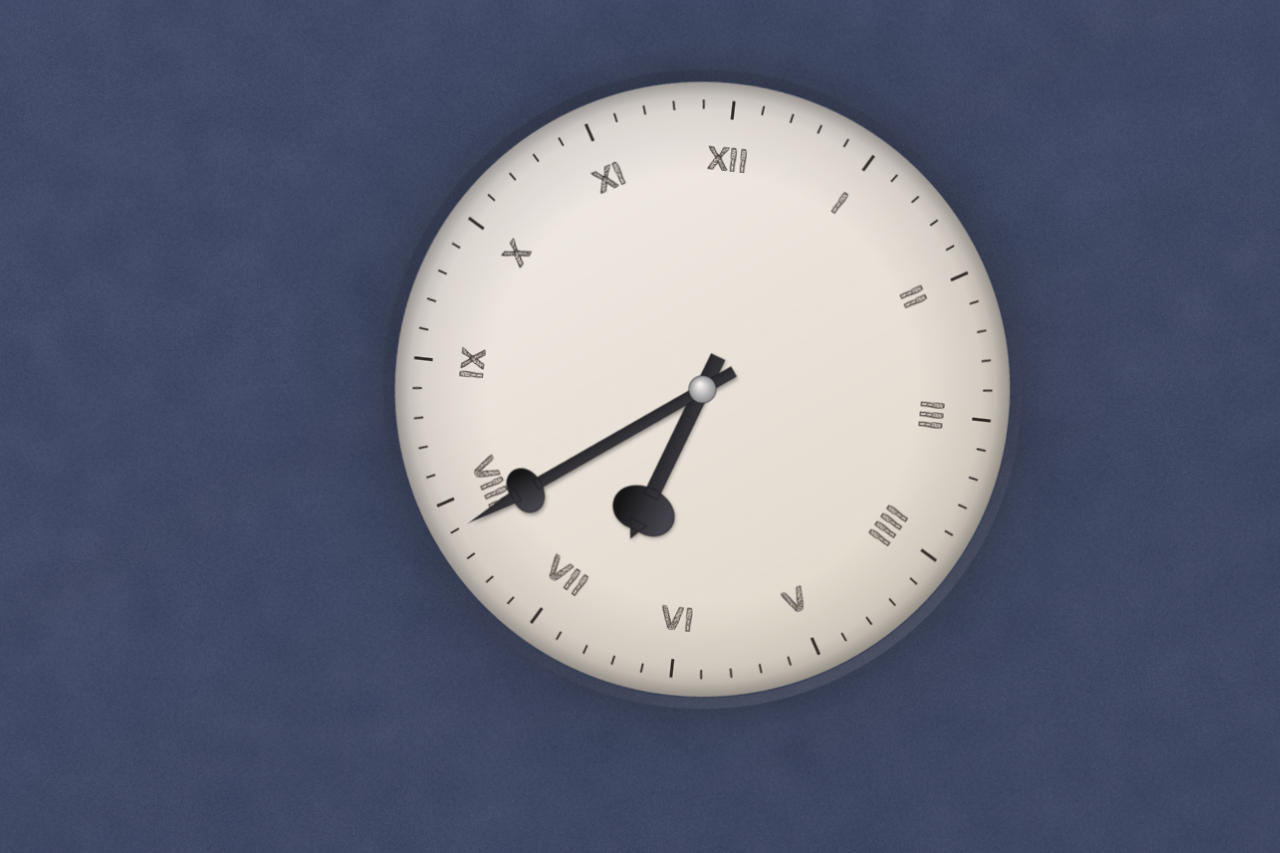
6:39
